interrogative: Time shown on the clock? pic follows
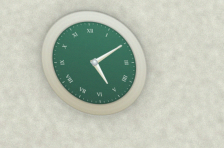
5:10
